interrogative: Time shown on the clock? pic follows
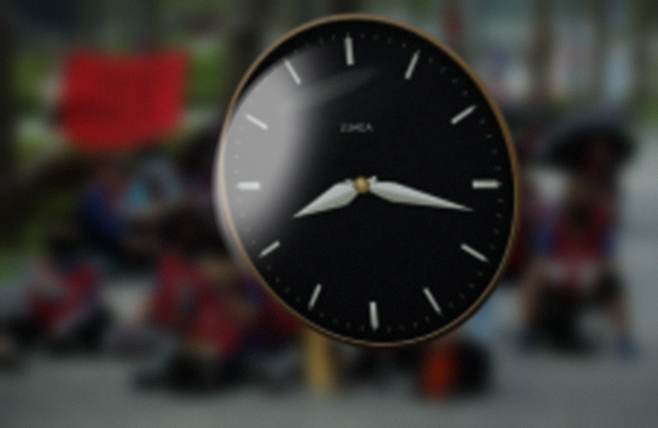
8:17
